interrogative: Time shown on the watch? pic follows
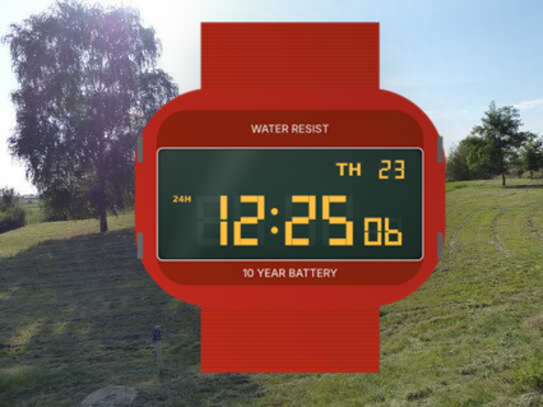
12:25:06
